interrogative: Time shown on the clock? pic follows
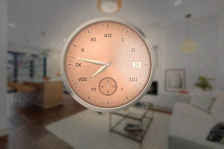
7:47
